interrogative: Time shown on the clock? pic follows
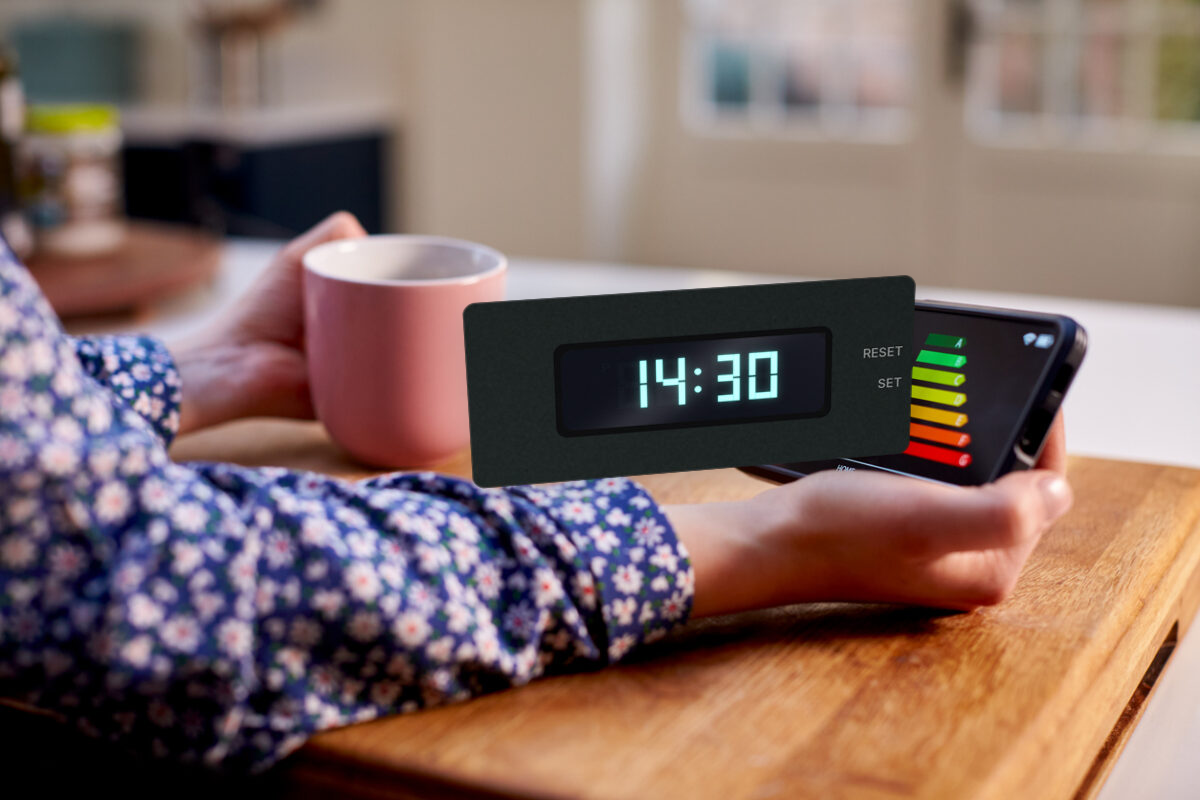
14:30
